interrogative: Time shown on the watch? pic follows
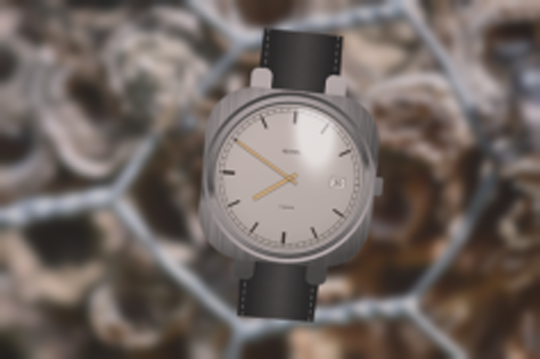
7:50
